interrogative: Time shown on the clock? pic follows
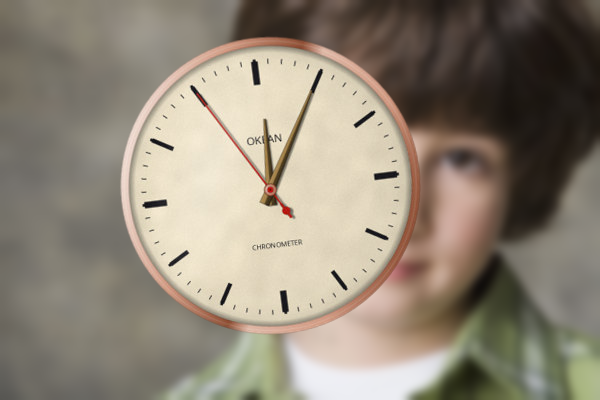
12:04:55
